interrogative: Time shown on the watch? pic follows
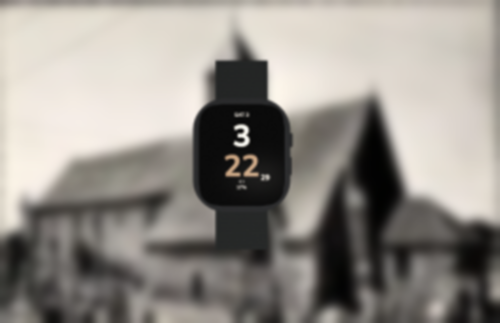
3:22
